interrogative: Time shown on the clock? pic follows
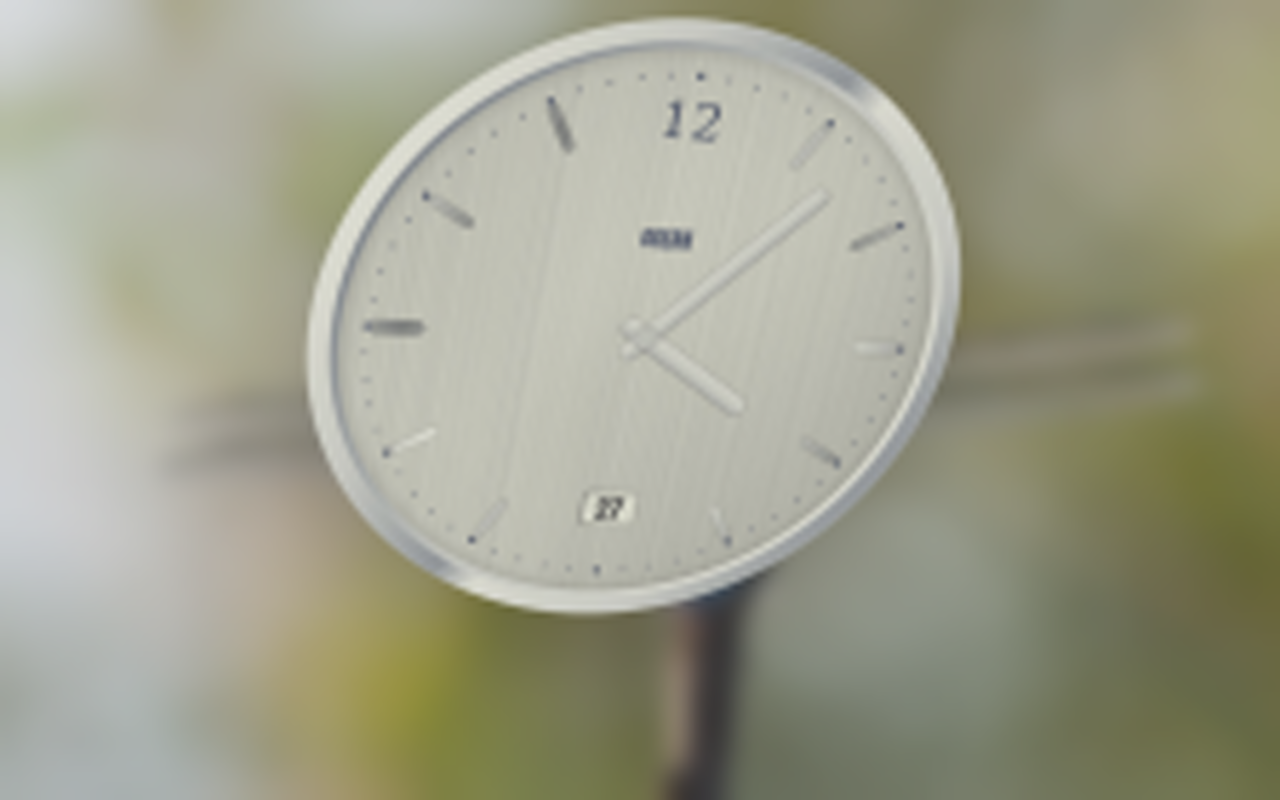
4:07
